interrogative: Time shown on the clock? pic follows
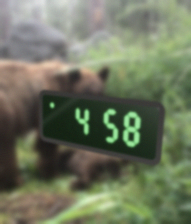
4:58
